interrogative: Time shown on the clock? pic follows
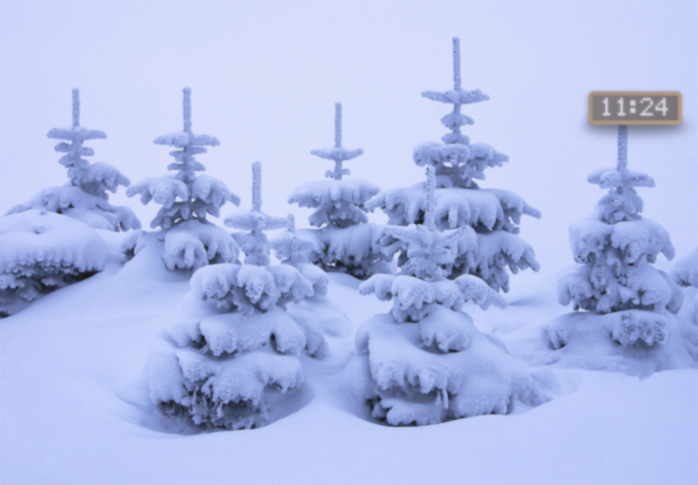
11:24
